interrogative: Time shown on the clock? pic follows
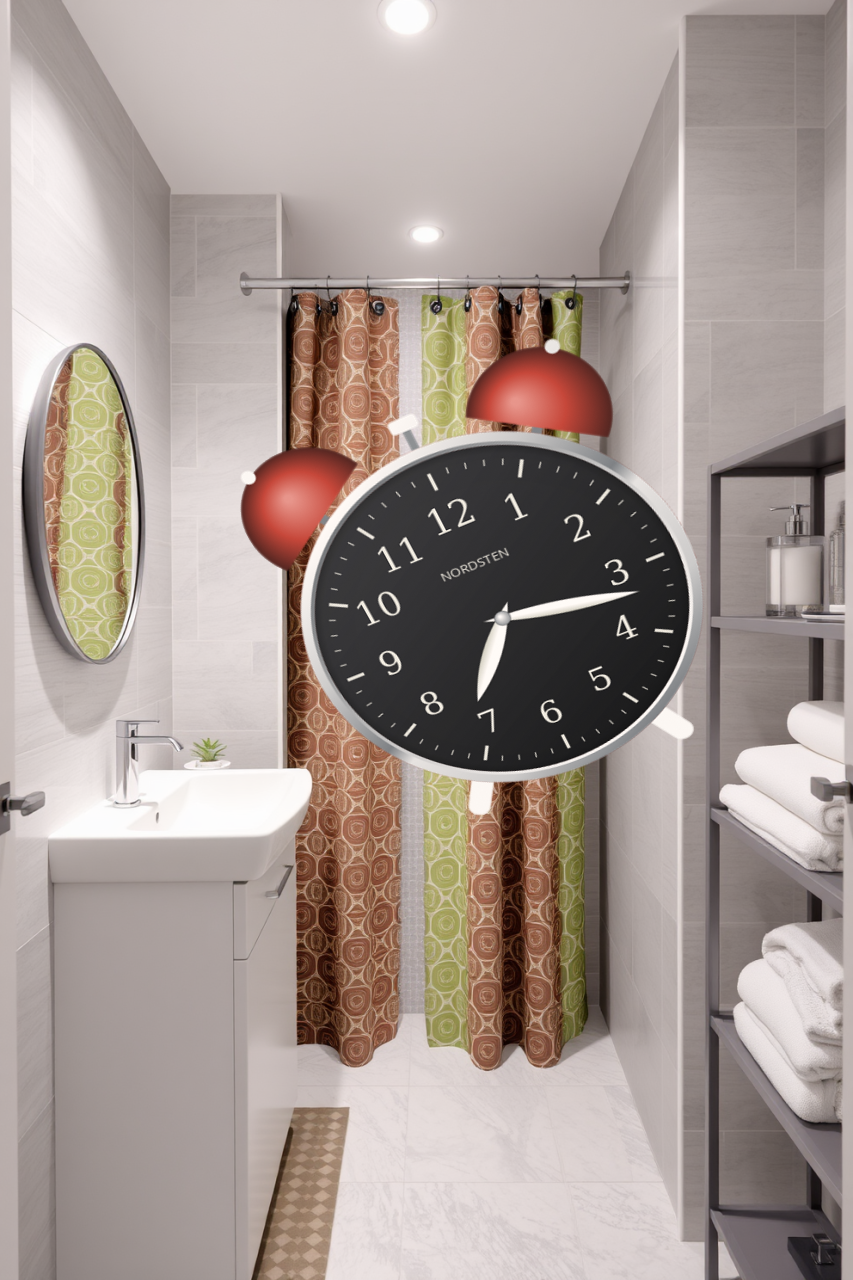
7:17
